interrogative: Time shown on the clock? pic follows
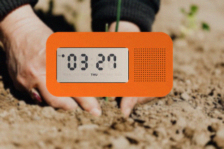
3:27
